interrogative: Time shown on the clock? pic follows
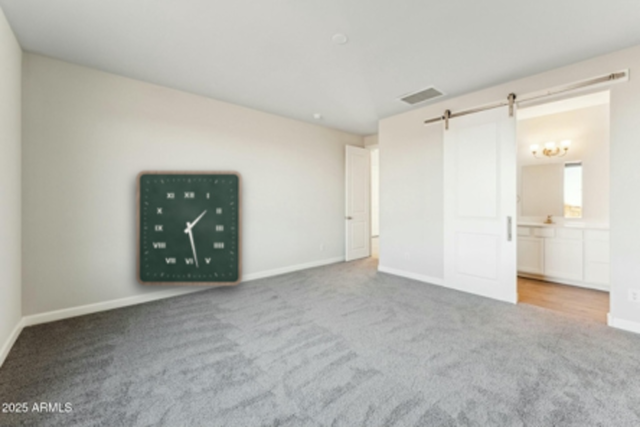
1:28
